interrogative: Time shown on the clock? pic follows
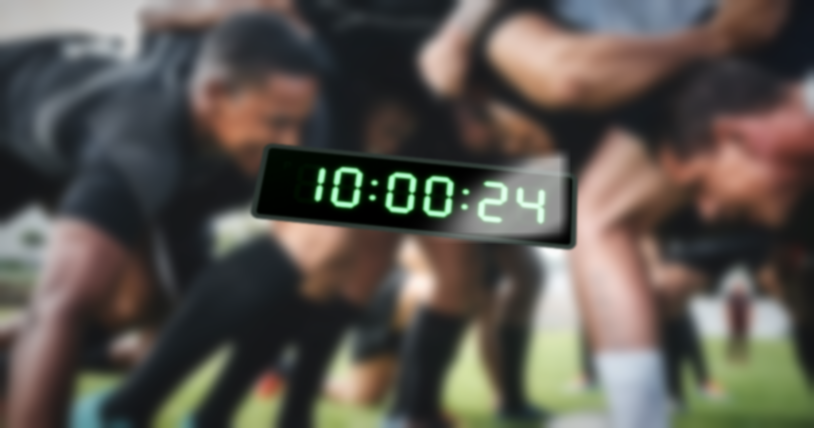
10:00:24
